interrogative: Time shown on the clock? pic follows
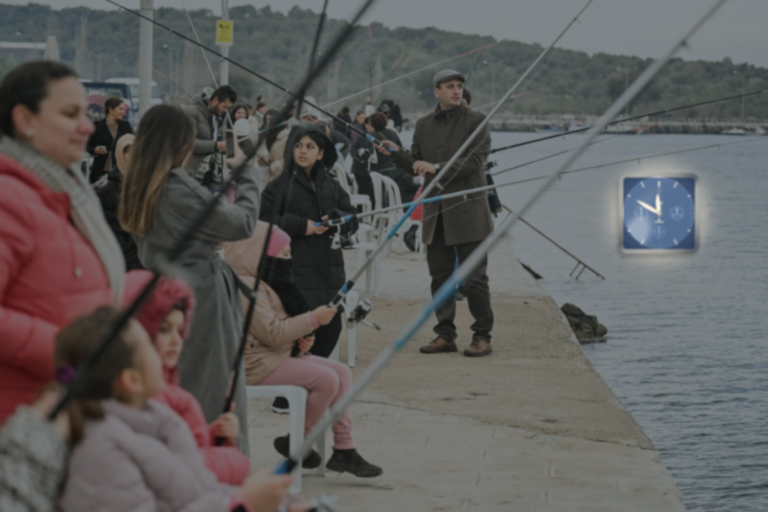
11:50
